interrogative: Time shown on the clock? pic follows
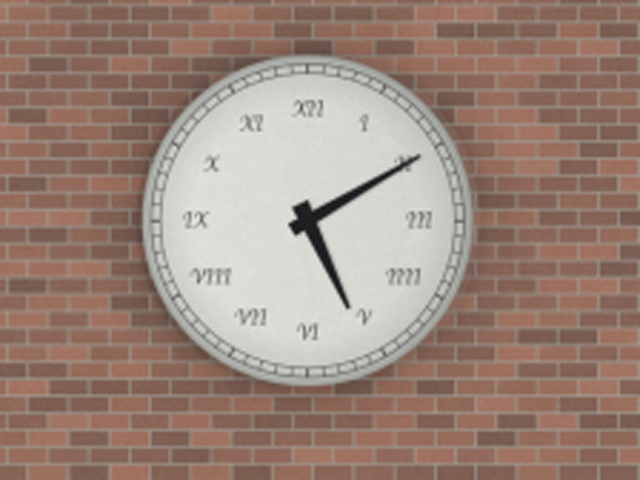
5:10
